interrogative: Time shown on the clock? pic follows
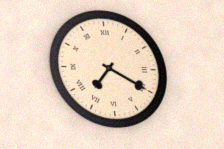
7:20
